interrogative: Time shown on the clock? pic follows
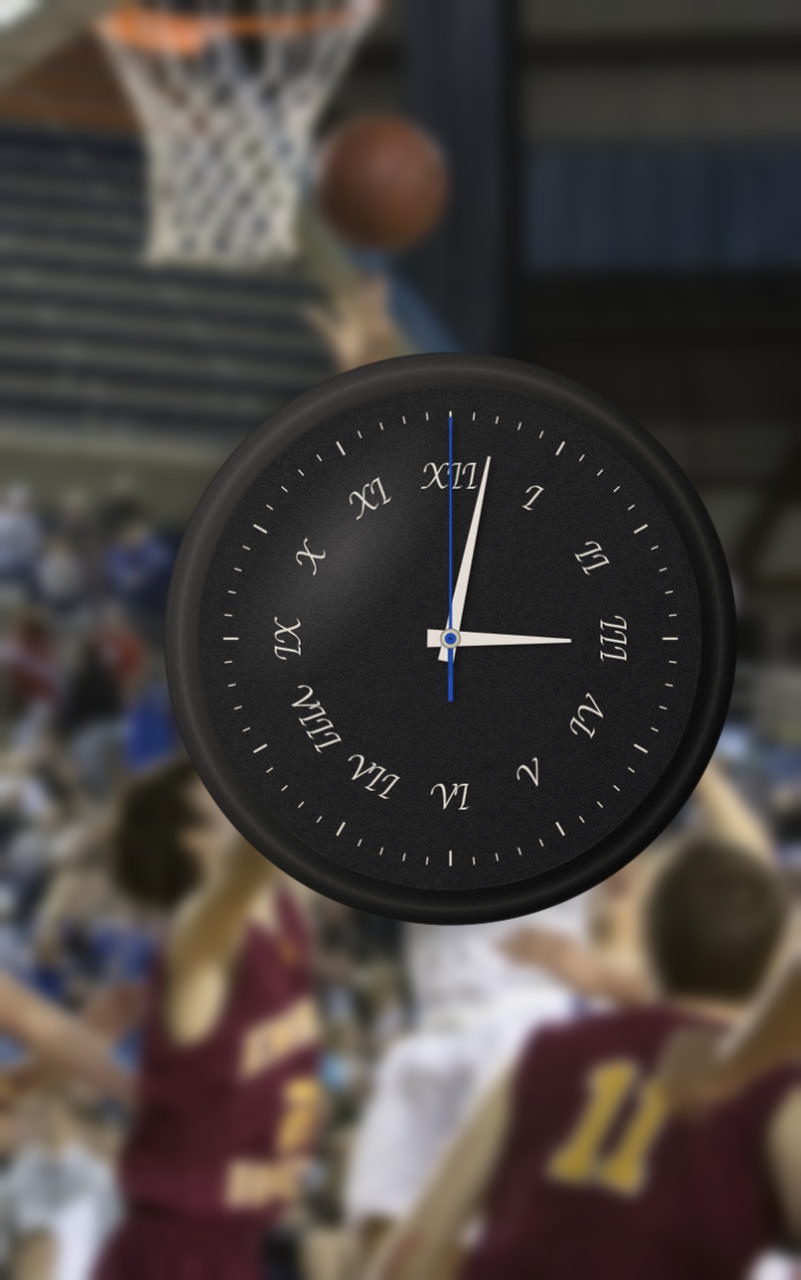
3:02:00
